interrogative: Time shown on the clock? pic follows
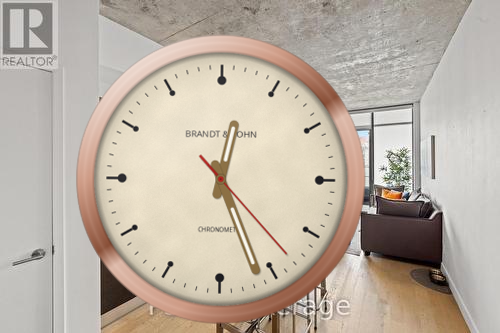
12:26:23
